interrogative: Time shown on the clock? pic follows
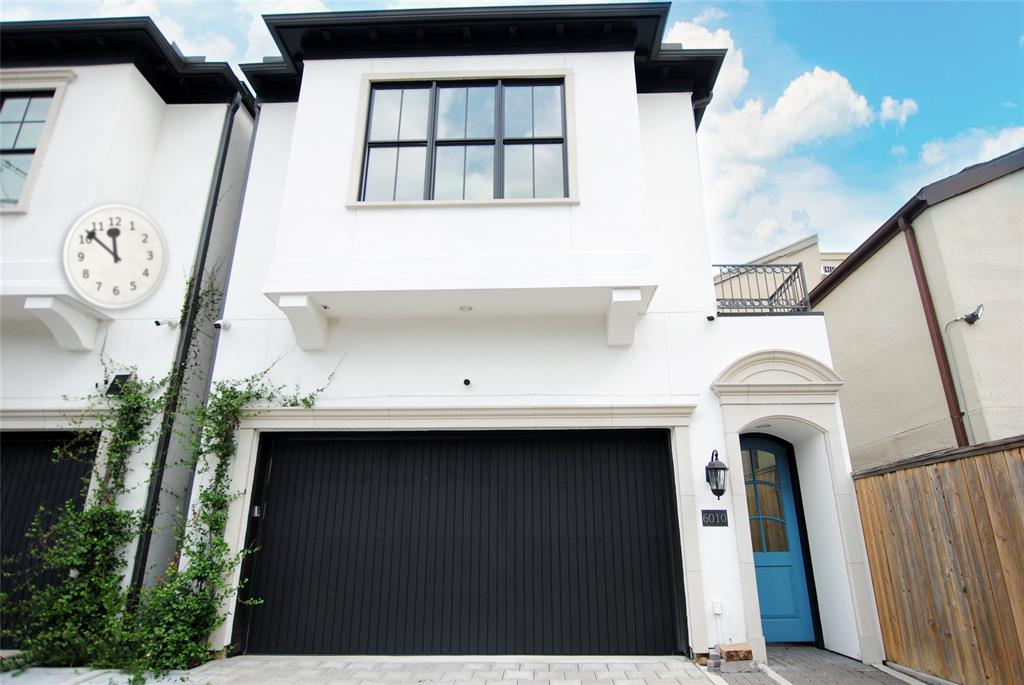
11:52
